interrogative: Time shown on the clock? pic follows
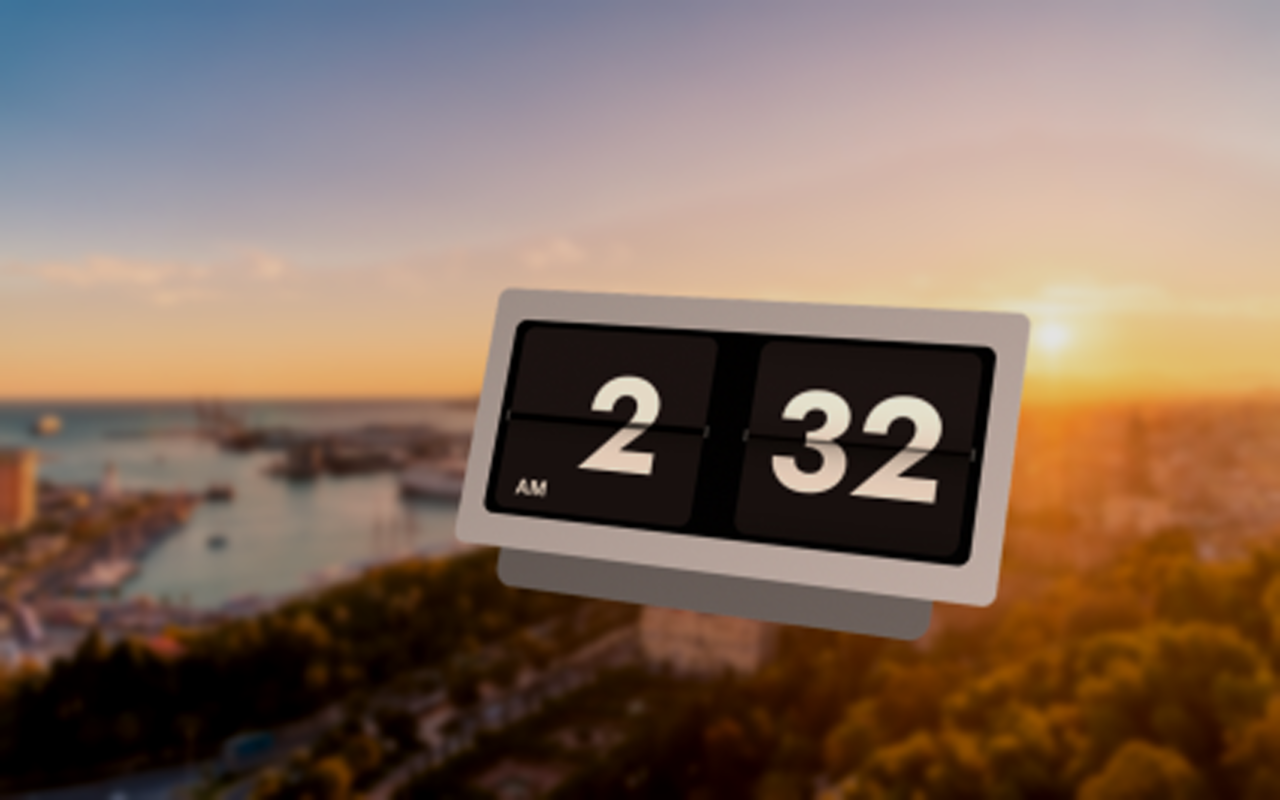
2:32
